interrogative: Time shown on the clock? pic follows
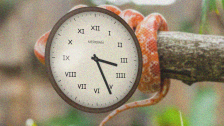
3:26
